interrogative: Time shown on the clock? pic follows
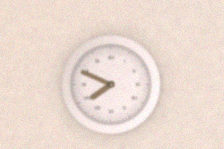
7:49
